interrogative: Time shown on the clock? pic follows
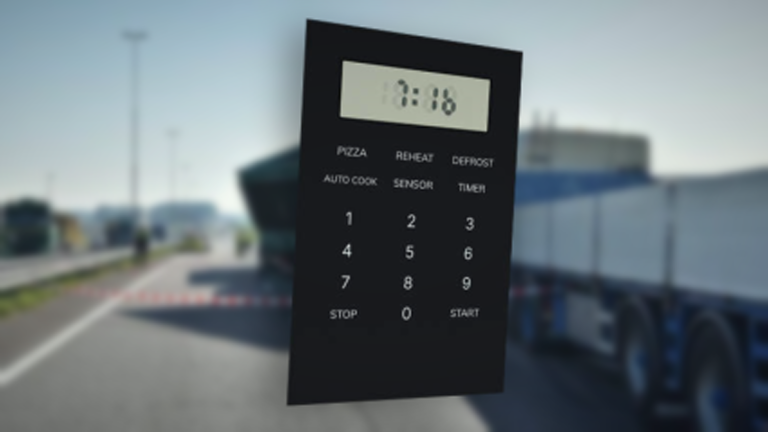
7:16
